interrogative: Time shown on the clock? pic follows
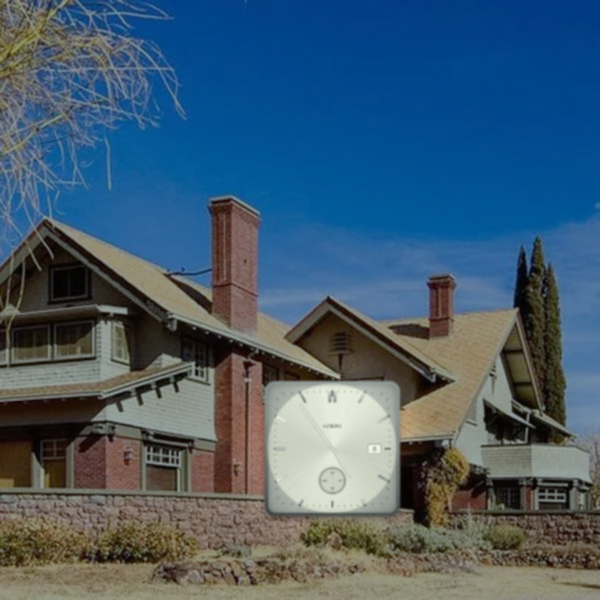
4:54
